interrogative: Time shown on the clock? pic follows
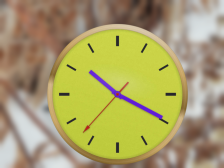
10:19:37
